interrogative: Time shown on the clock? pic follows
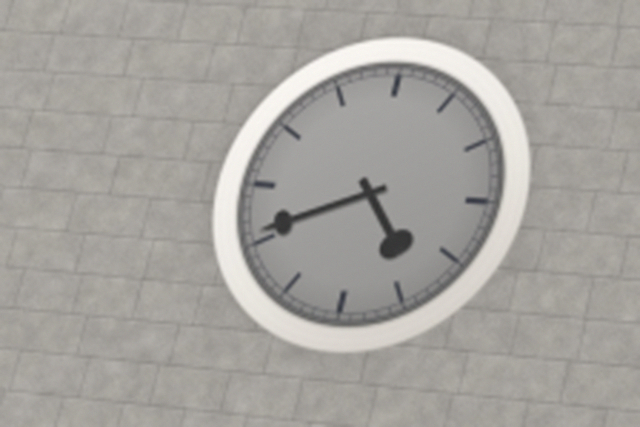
4:41
